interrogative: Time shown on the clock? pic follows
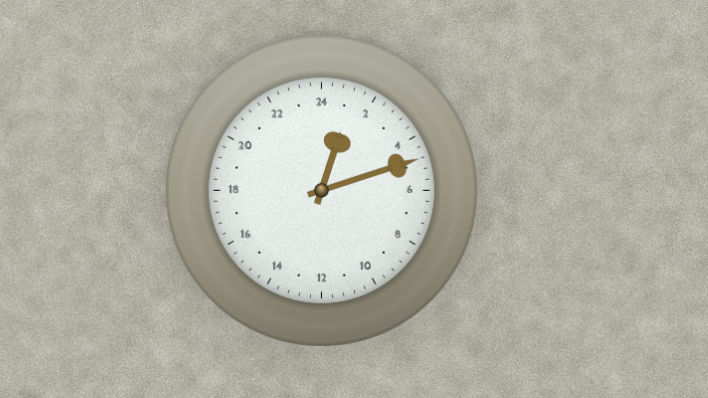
1:12
